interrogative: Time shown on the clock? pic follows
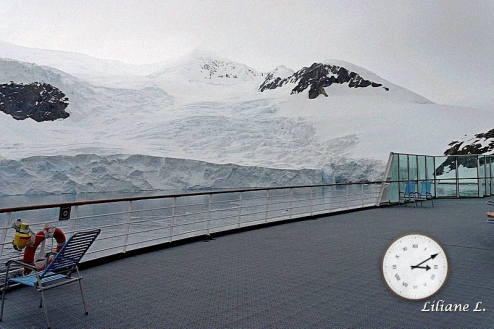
3:10
